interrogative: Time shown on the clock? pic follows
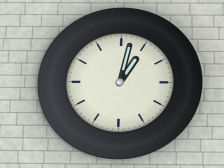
1:02
